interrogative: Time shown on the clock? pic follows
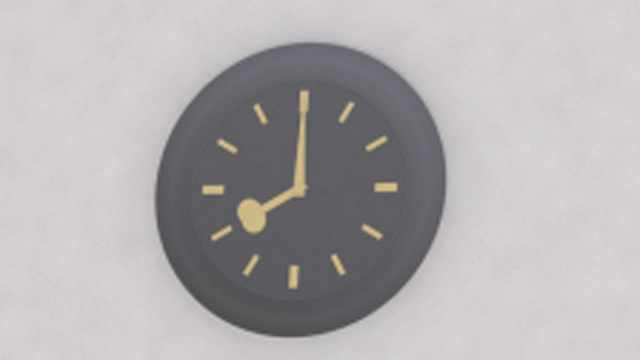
8:00
